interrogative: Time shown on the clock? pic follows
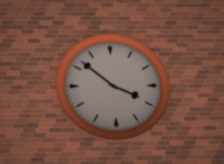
3:52
